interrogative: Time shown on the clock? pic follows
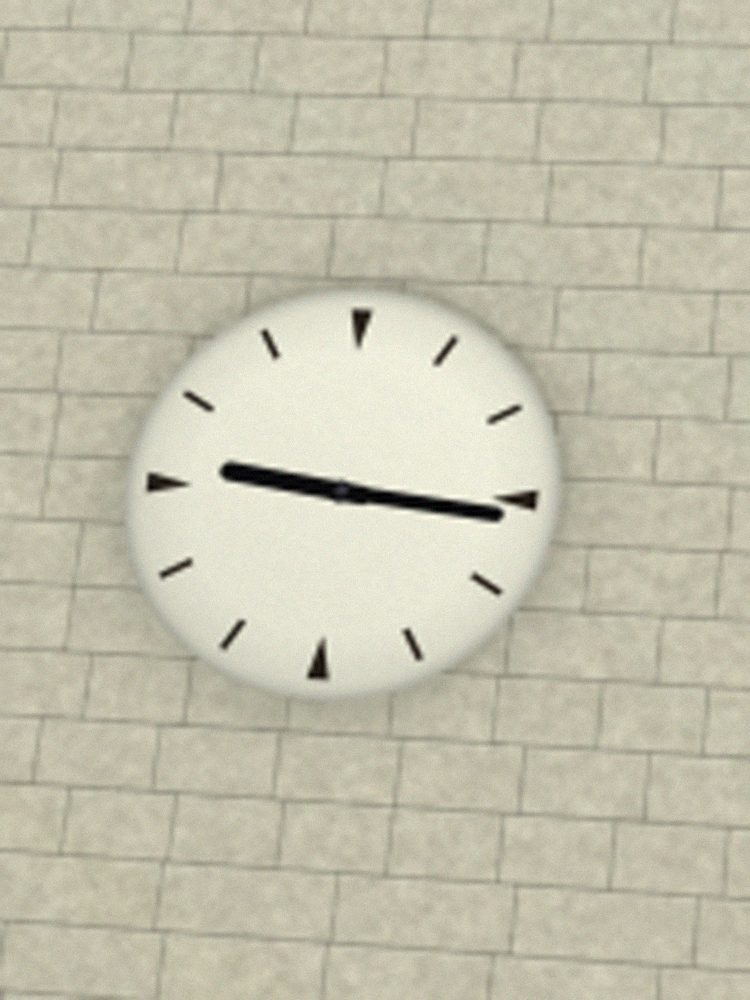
9:16
